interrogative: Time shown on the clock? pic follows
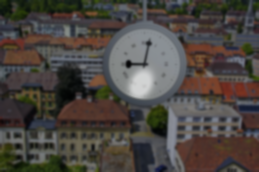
9:02
